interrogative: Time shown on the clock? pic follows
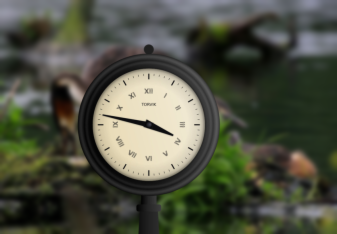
3:47
